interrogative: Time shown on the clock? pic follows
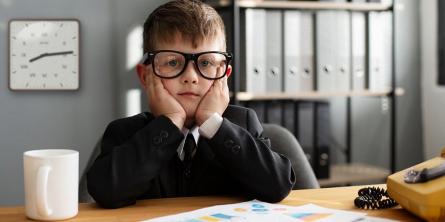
8:14
